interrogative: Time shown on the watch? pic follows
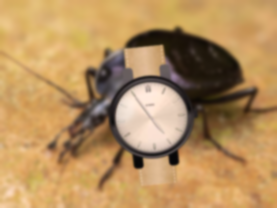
4:55
